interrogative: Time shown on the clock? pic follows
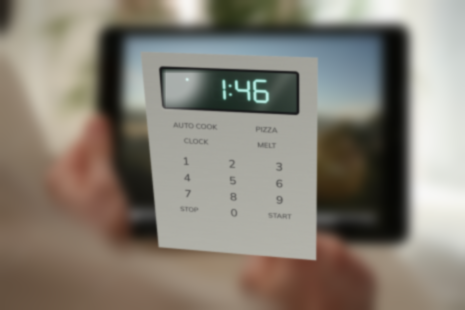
1:46
